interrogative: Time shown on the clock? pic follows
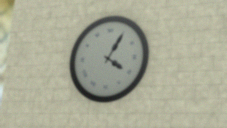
4:05
